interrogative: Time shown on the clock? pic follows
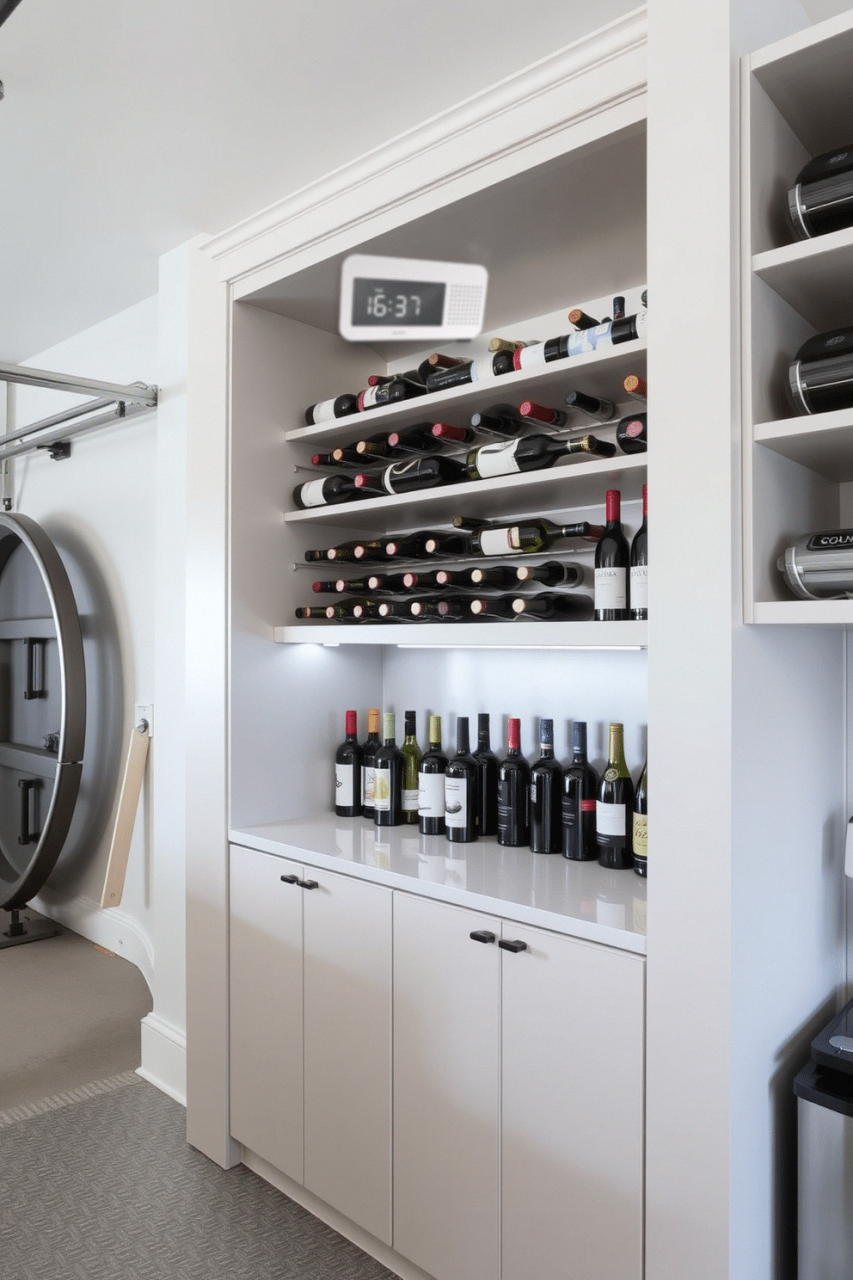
16:37
